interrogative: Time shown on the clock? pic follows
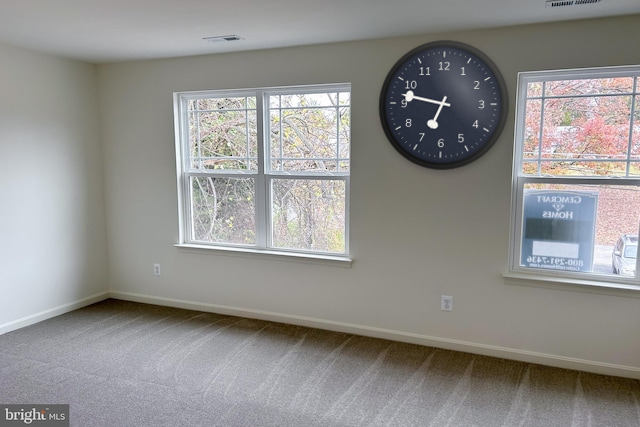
6:47
